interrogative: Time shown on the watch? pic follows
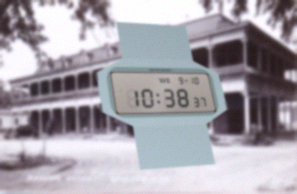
10:38
